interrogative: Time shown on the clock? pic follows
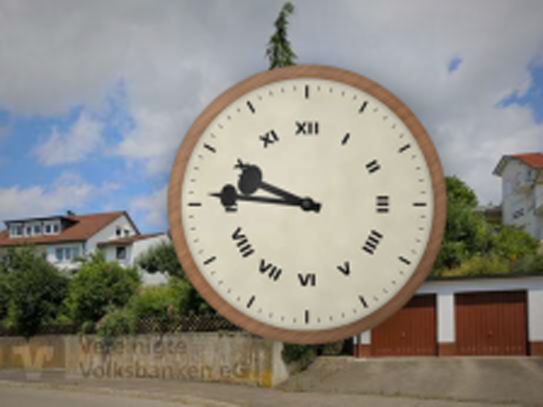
9:46
